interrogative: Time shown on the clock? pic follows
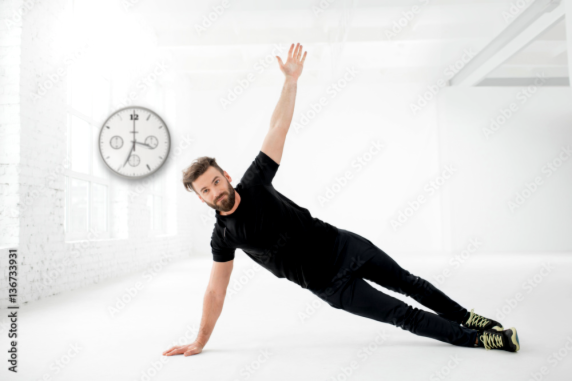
3:34
